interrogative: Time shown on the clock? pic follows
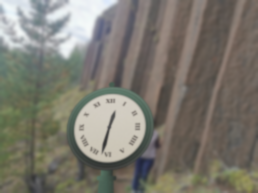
12:32
